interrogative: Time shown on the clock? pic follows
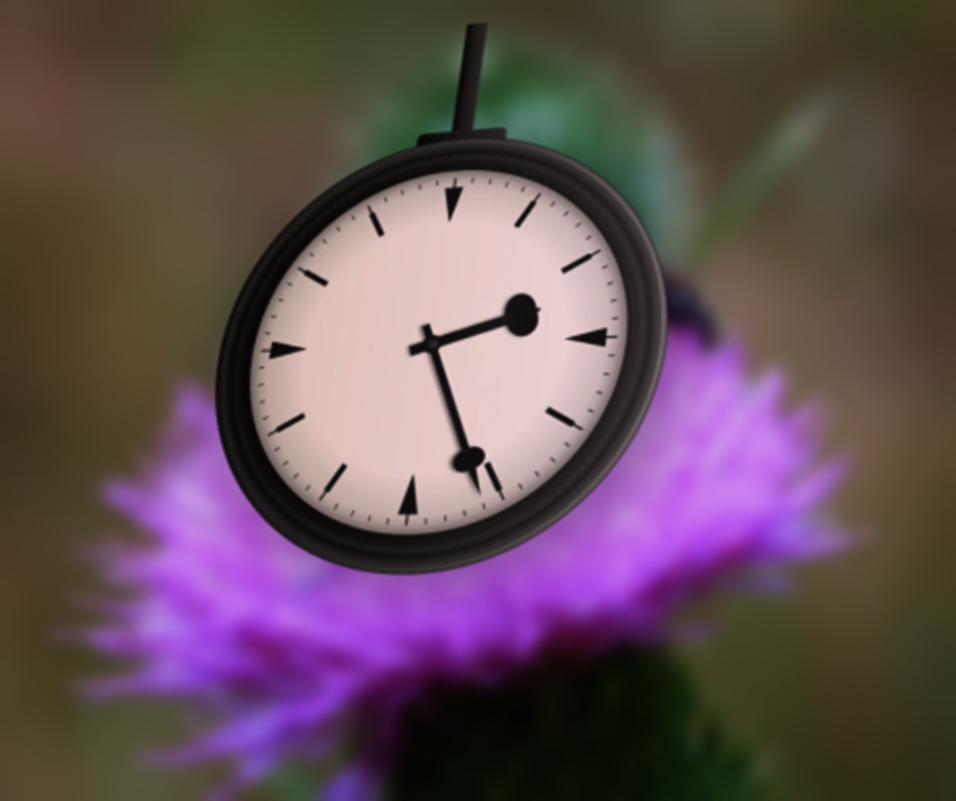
2:26
